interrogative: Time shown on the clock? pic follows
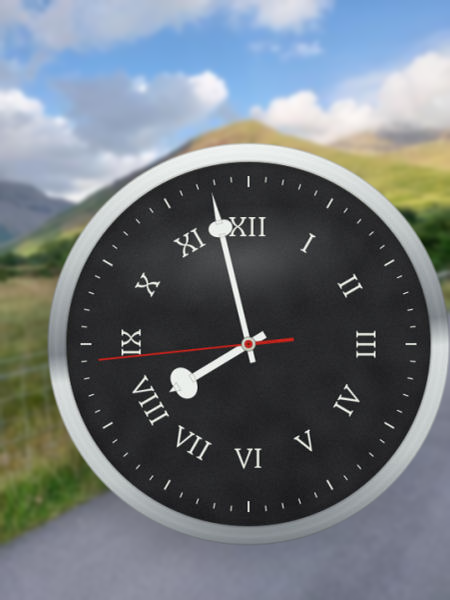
7:57:44
